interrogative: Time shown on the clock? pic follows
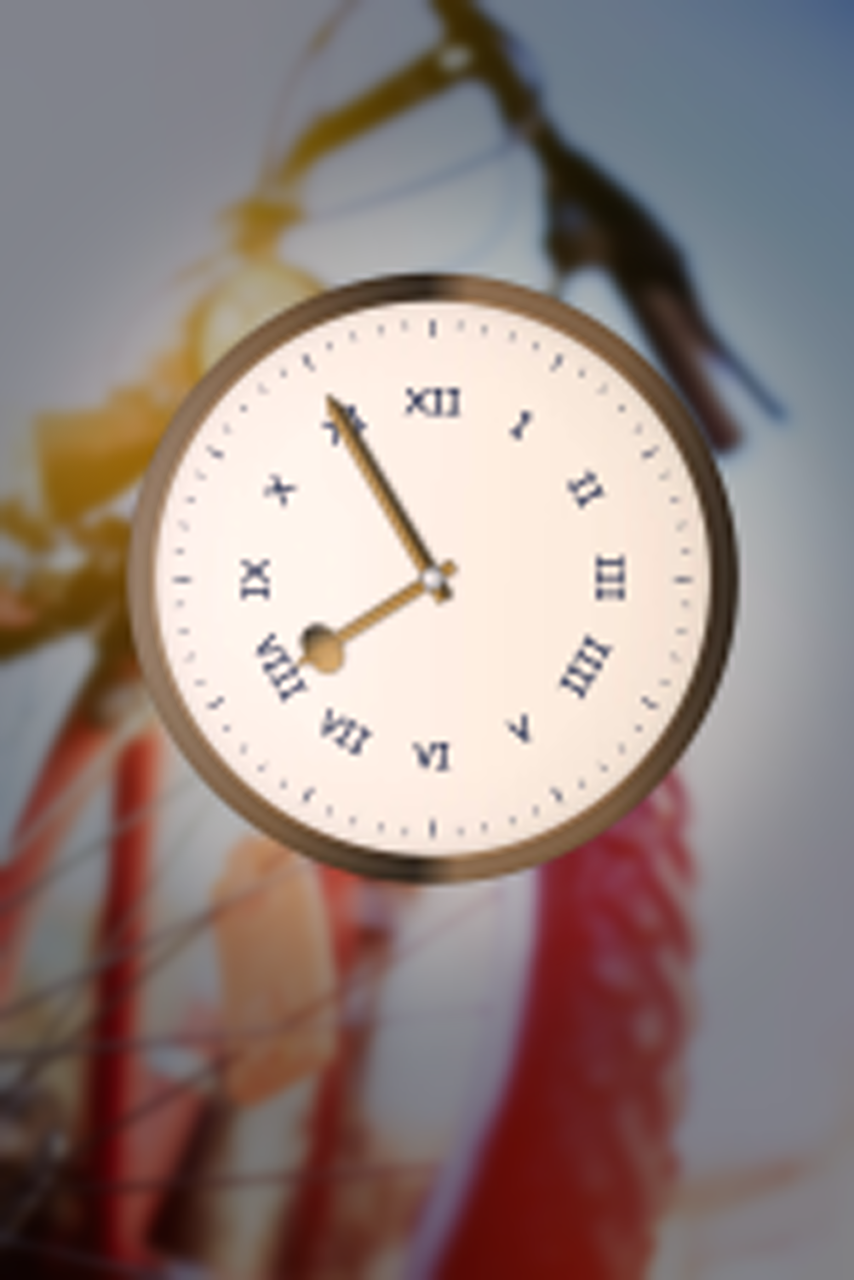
7:55
